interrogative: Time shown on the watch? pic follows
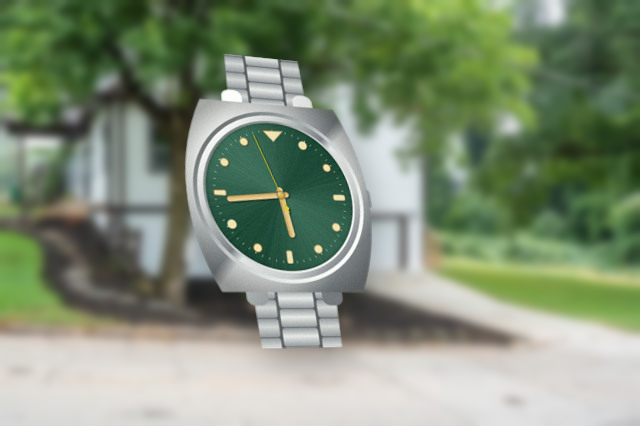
5:43:57
